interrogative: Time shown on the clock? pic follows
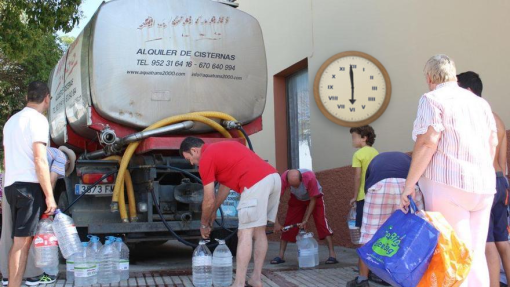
5:59
